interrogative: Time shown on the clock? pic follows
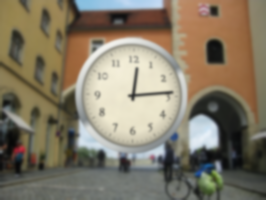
12:14
